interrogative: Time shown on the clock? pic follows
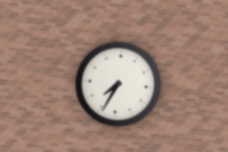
7:34
